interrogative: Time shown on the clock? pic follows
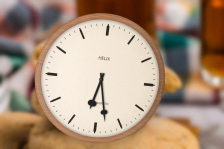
6:28
